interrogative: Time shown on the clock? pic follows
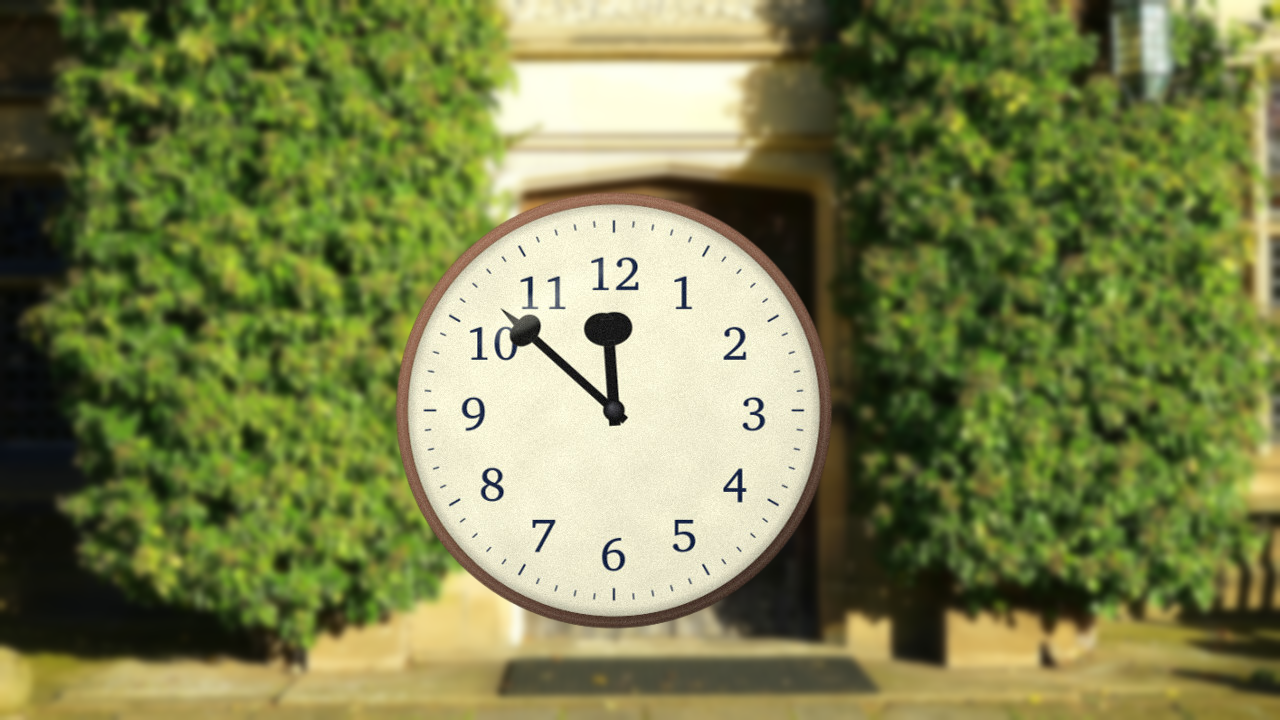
11:52
